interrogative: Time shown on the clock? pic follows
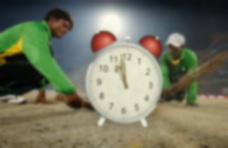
10:58
